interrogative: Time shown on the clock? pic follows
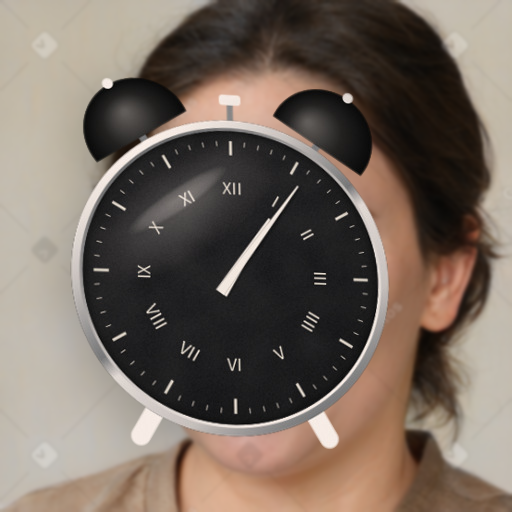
1:06
